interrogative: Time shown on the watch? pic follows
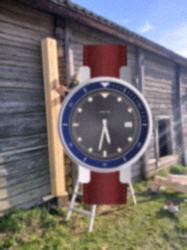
5:32
